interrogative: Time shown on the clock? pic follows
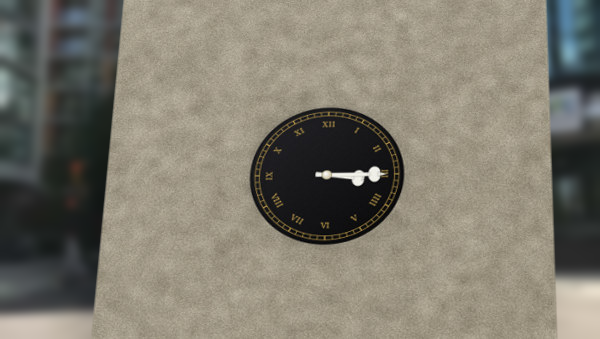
3:15
